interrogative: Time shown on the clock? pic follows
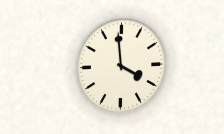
3:59
